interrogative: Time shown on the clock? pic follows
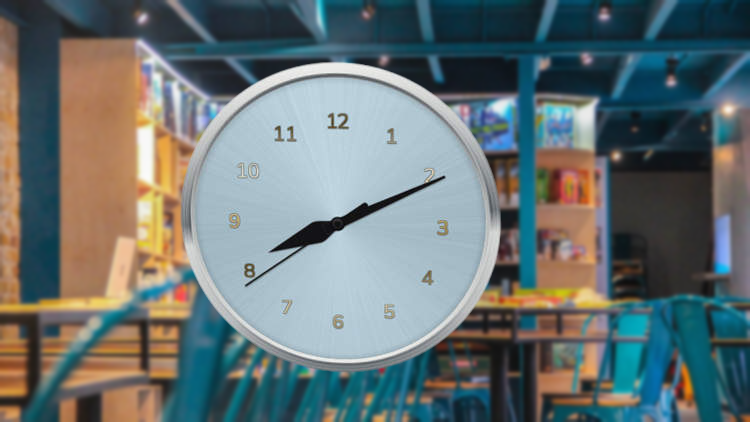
8:10:39
